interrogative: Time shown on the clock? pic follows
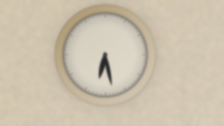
6:28
